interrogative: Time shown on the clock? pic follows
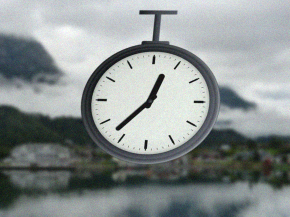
12:37
